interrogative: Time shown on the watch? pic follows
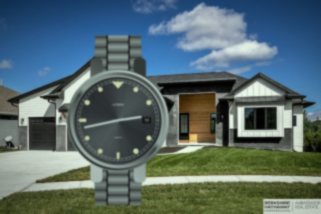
2:43
